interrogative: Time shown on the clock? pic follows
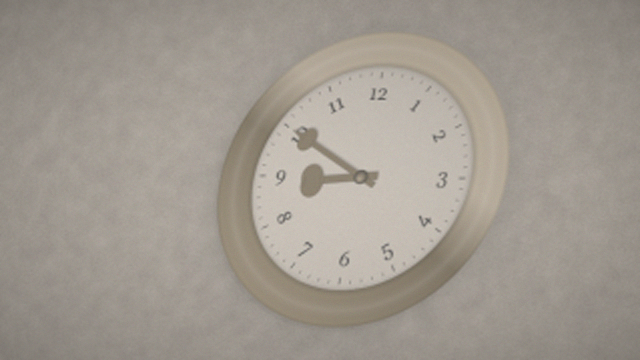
8:50
